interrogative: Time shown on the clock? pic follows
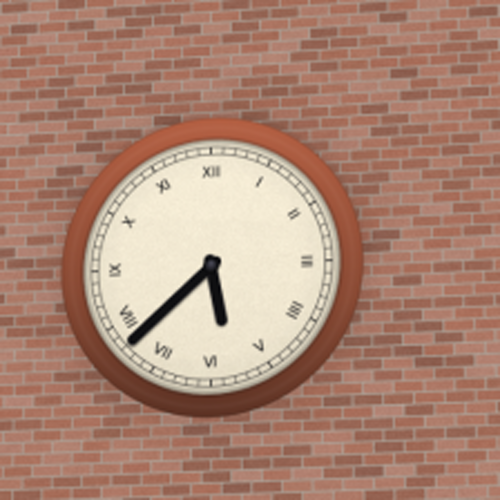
5:38
